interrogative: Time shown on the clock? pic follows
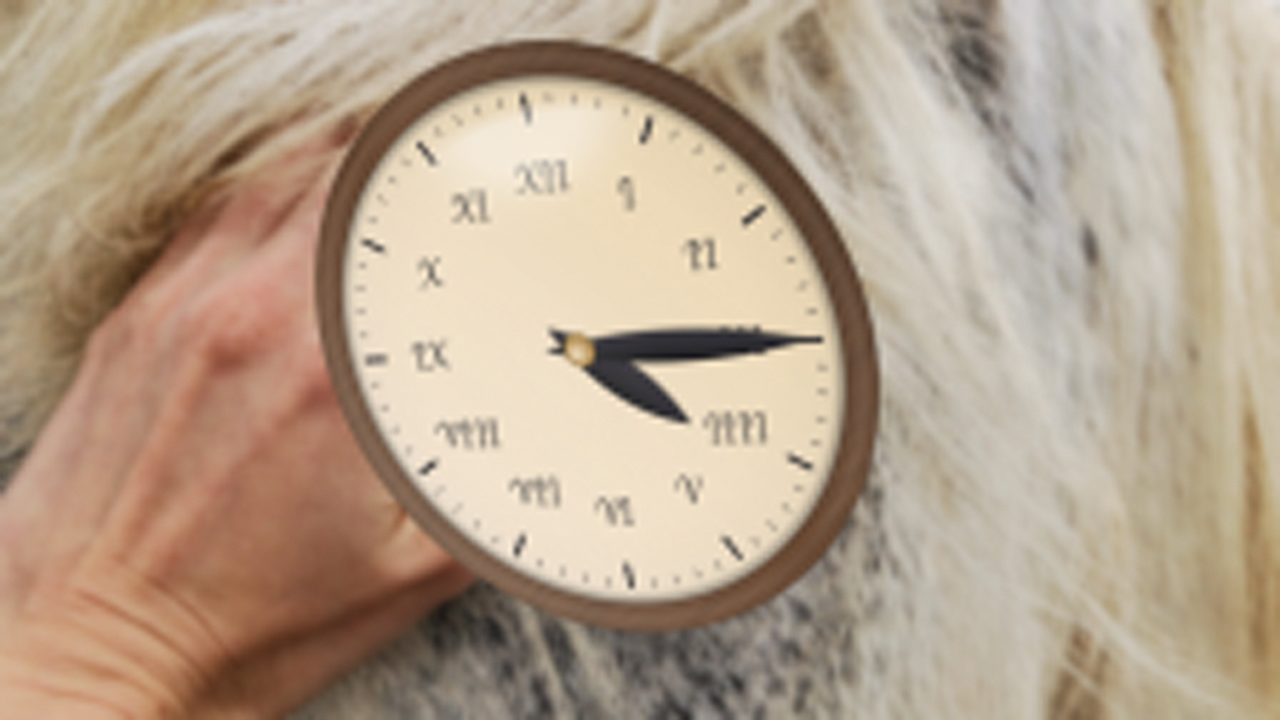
4:15
